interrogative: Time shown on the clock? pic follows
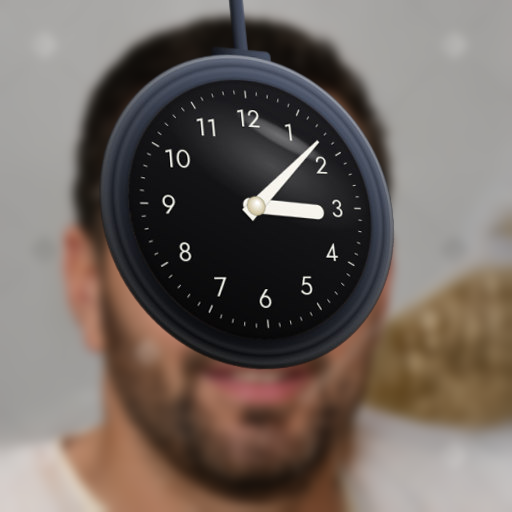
3:08
